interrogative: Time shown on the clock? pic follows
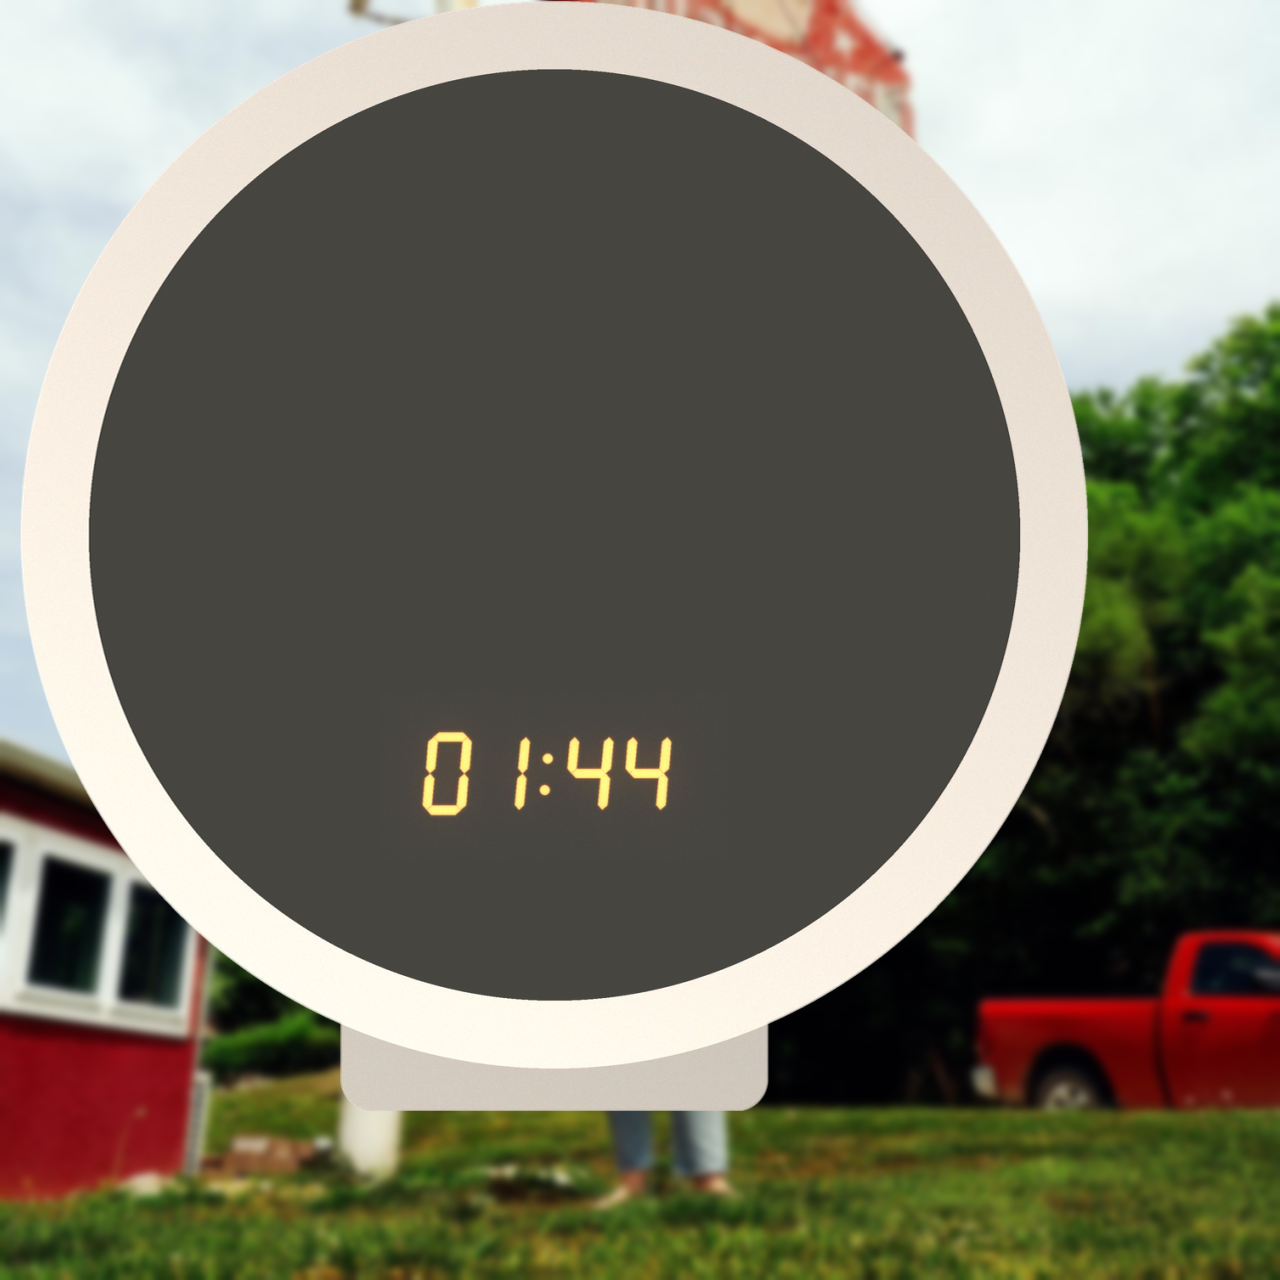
1:44
